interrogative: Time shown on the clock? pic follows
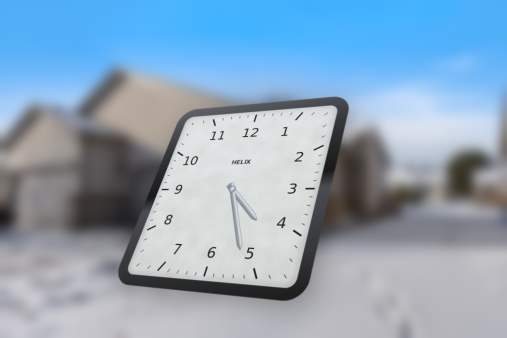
4:26
